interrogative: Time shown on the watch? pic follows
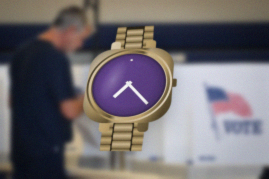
7:23
